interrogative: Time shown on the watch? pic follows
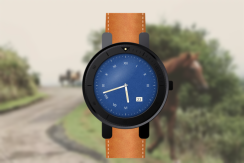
5:42
